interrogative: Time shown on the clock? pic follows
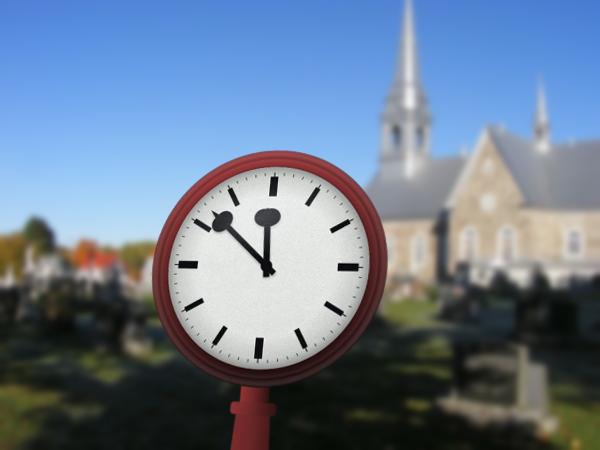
11:52
